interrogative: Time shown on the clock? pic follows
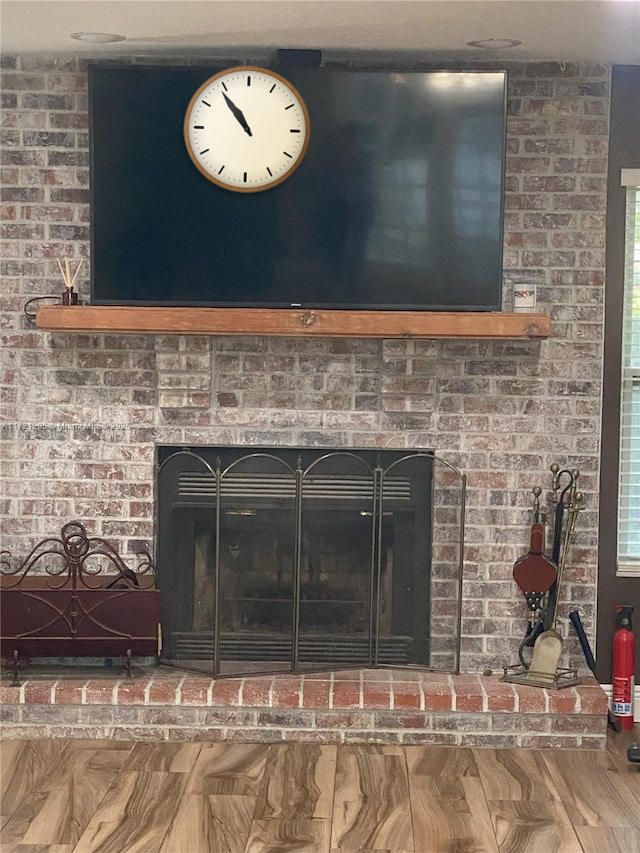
10:54
